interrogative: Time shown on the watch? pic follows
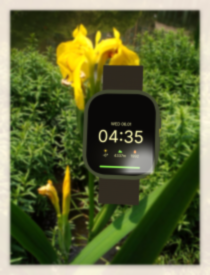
4:35
